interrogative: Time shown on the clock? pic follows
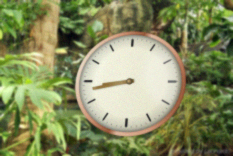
8:43
